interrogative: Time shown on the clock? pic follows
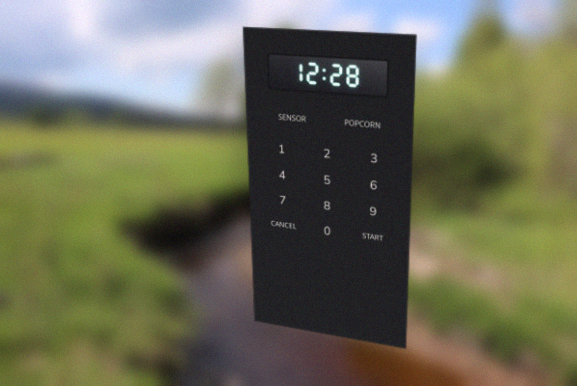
12:28
